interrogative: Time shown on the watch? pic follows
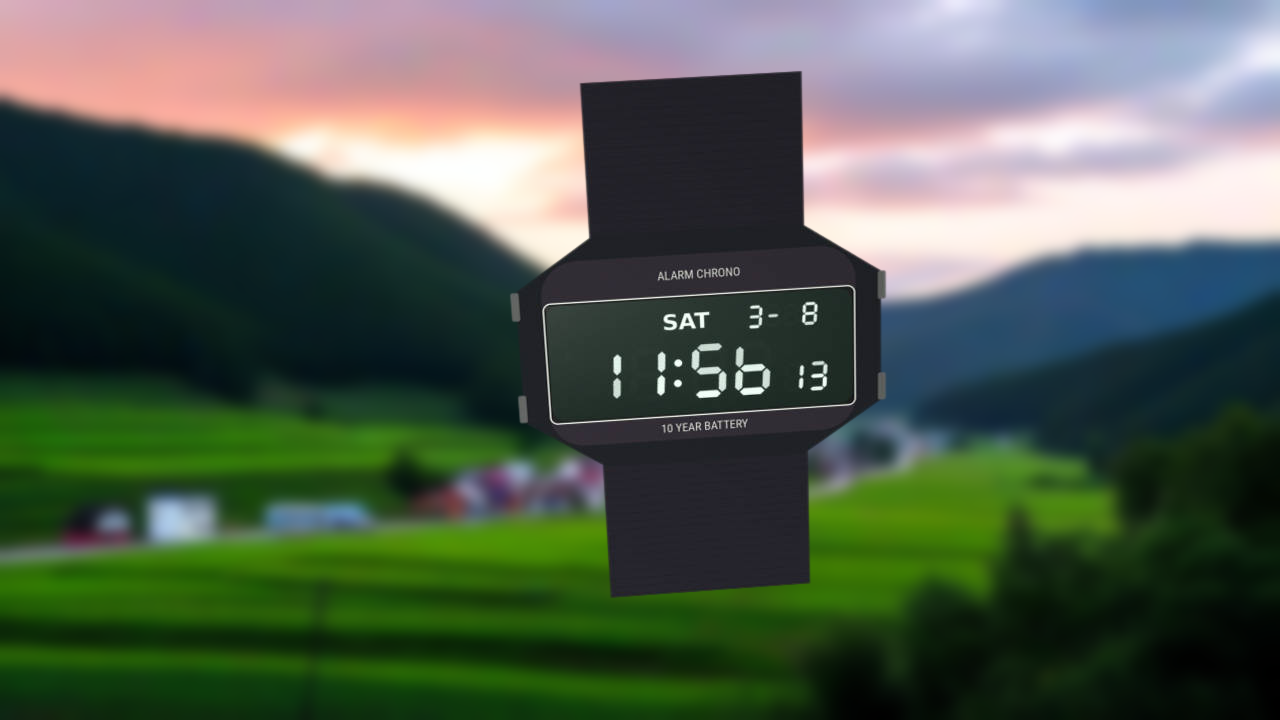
11:56:13
